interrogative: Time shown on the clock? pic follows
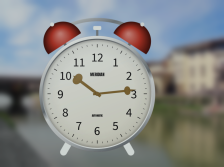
10:14
